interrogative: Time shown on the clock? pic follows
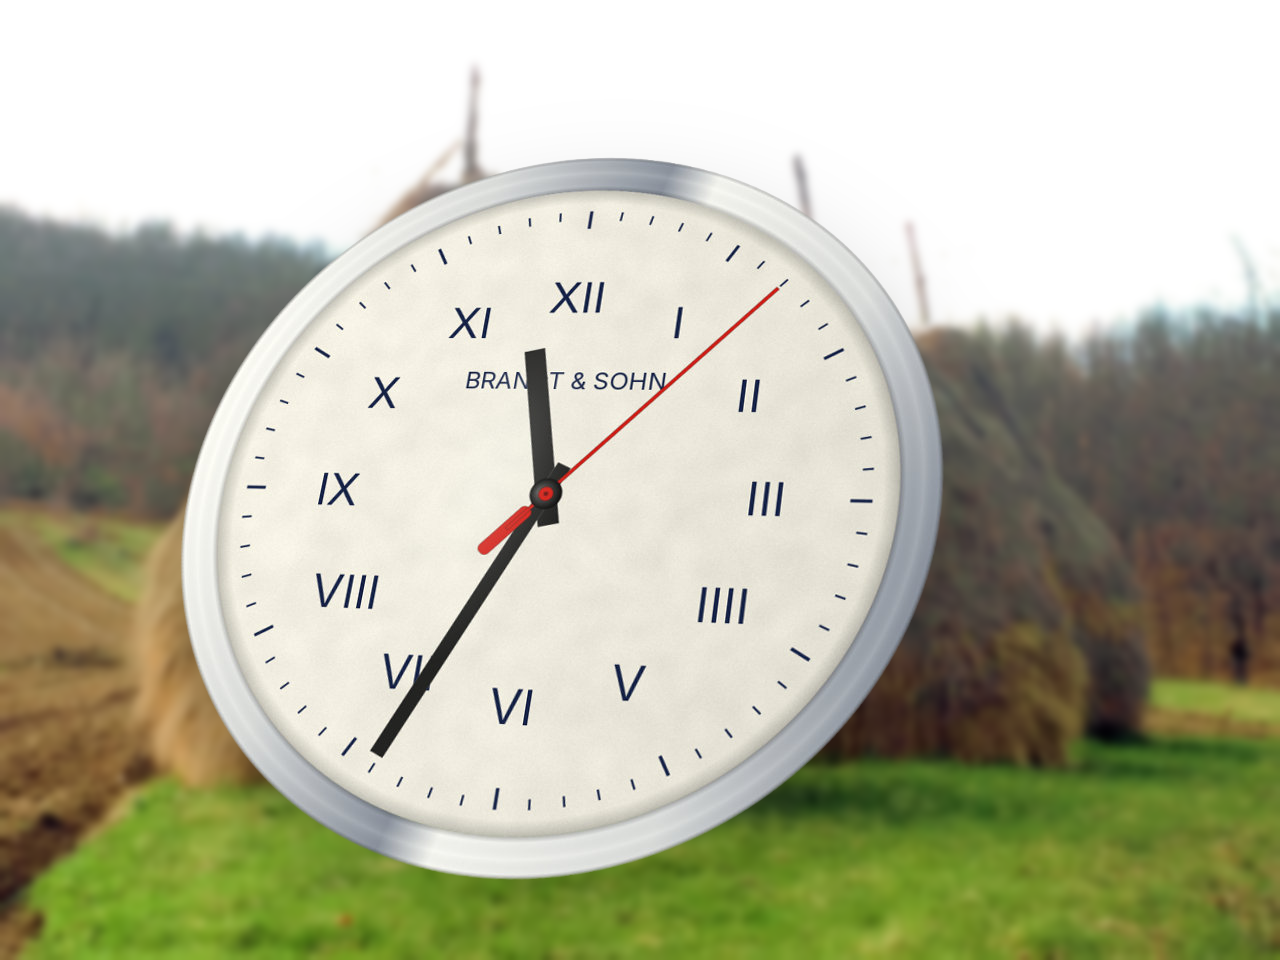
11:34:07
